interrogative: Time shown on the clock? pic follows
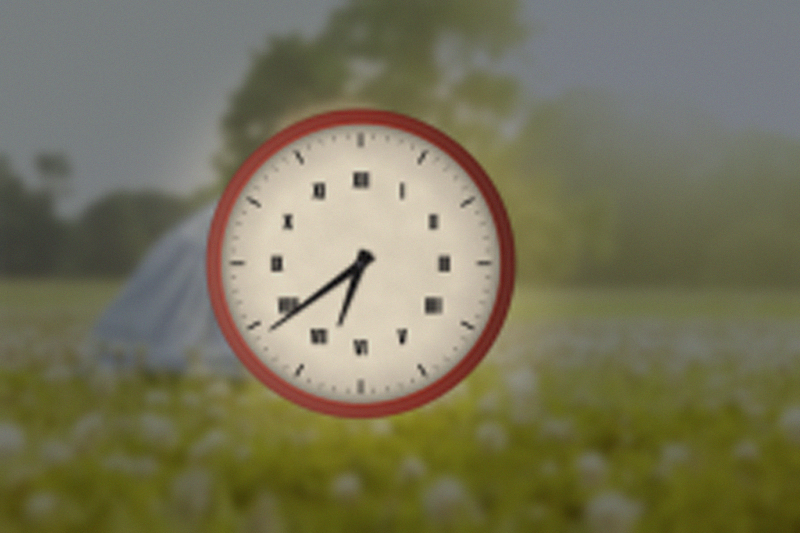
6:39
